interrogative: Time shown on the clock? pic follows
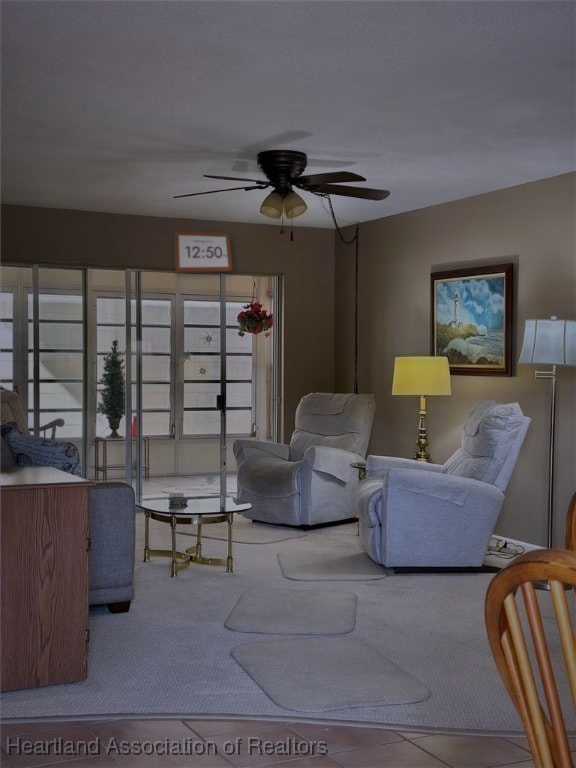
12:50
